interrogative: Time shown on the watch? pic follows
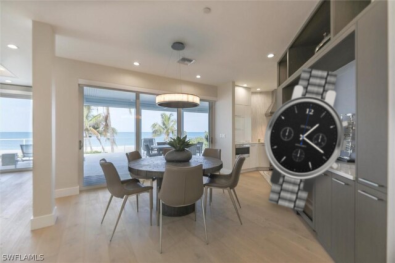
1:19
